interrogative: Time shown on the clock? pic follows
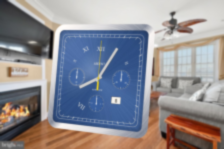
8:05
